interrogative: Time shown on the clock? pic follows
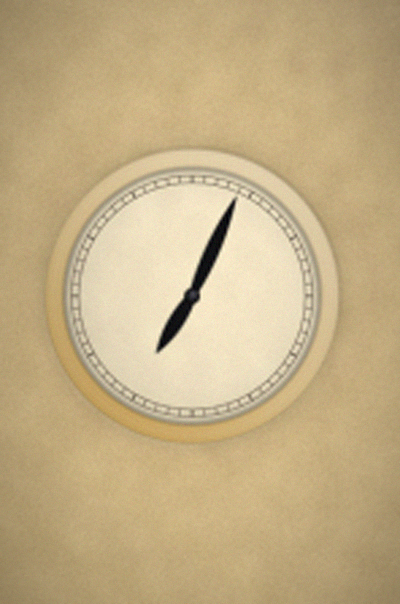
7:04
